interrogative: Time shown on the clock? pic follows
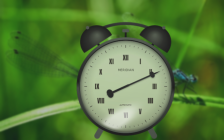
8:11
